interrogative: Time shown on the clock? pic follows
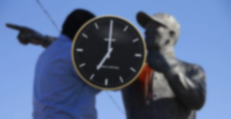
7:00
